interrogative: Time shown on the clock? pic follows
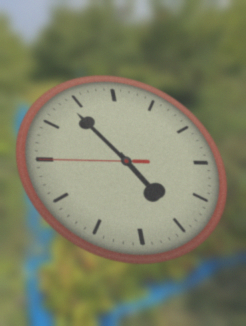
4:53:45
